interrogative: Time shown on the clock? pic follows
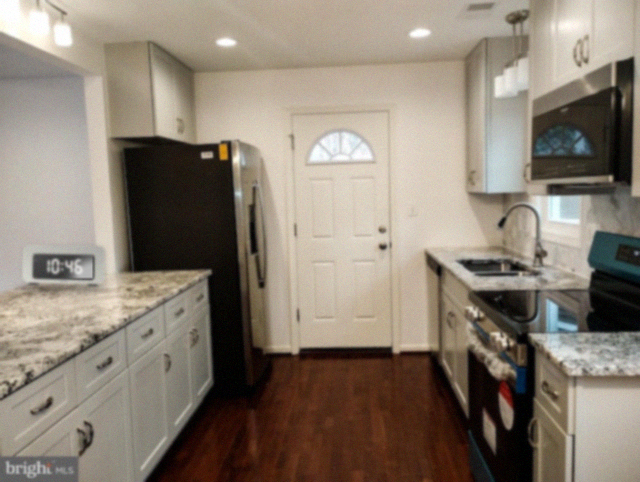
10:46
